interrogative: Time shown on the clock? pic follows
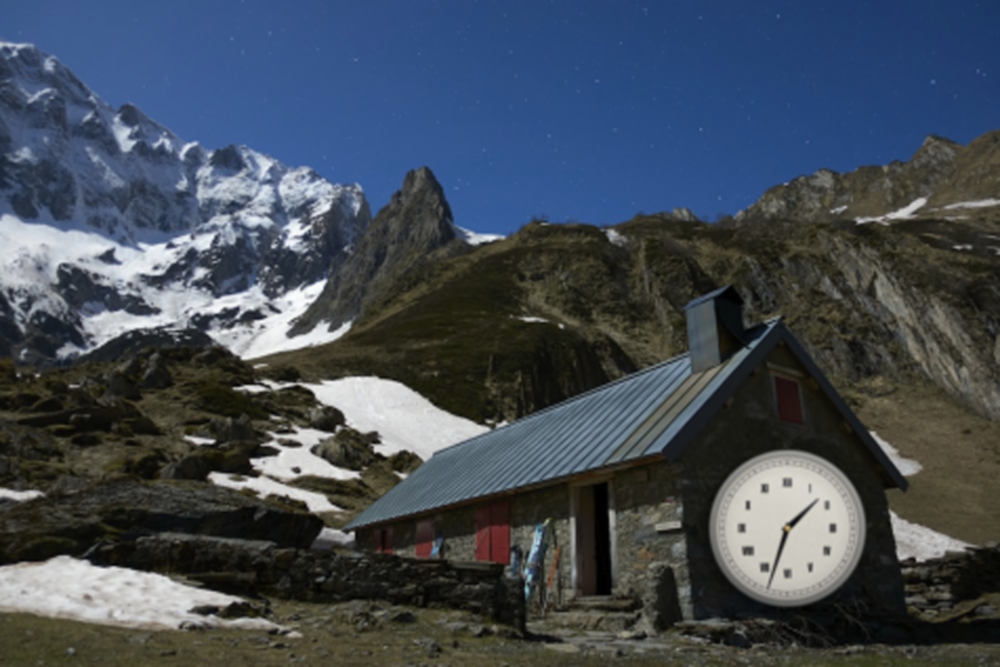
1:33
